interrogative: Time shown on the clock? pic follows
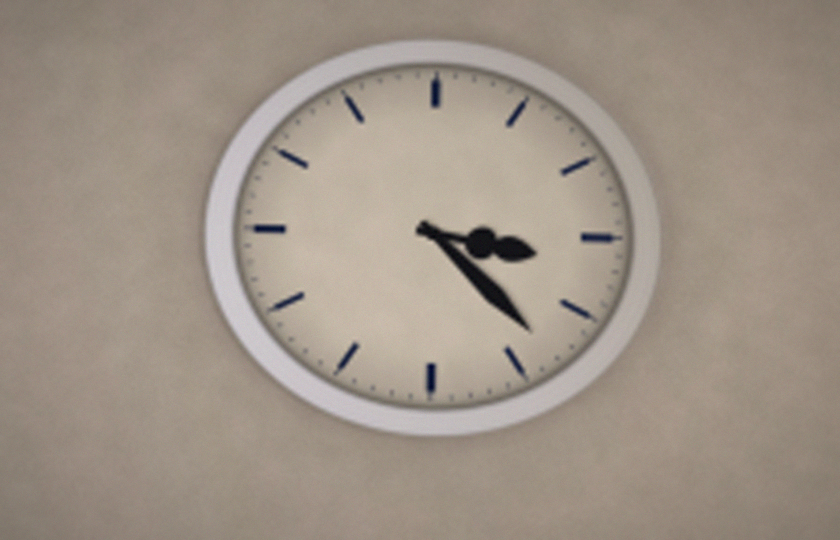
3:23
